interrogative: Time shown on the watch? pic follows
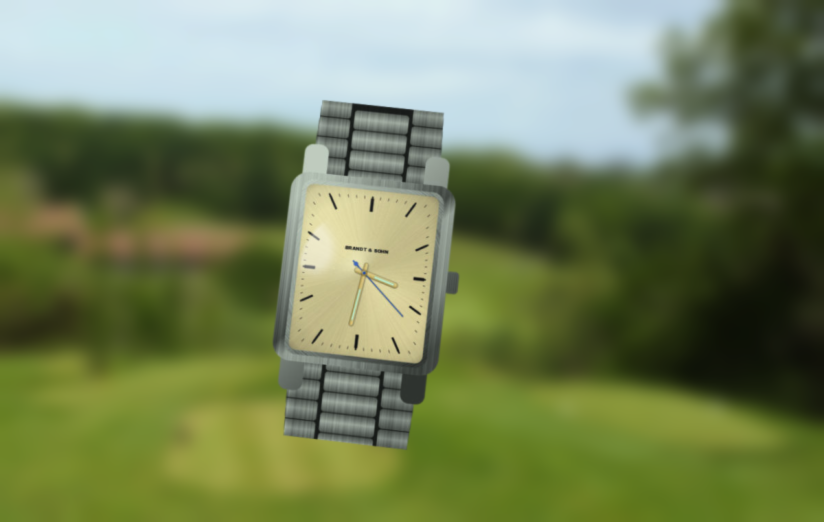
3:31:22
